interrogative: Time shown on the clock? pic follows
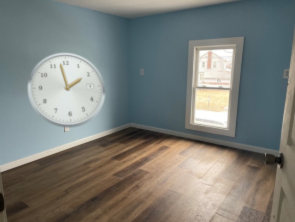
1:58
